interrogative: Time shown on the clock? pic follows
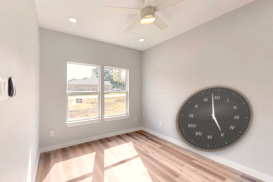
4:58
